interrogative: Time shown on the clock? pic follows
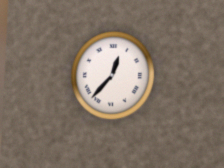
12:37
